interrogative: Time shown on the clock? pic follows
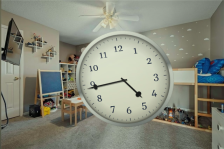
4:44
